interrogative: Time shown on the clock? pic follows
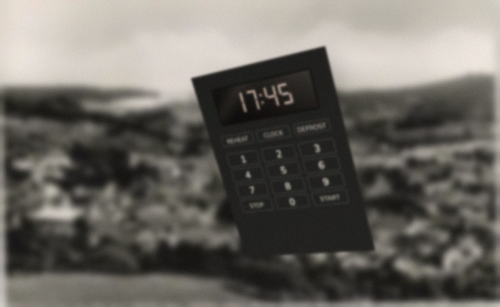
17:45
